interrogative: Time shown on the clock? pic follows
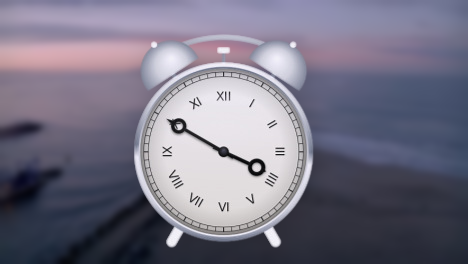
3:50
